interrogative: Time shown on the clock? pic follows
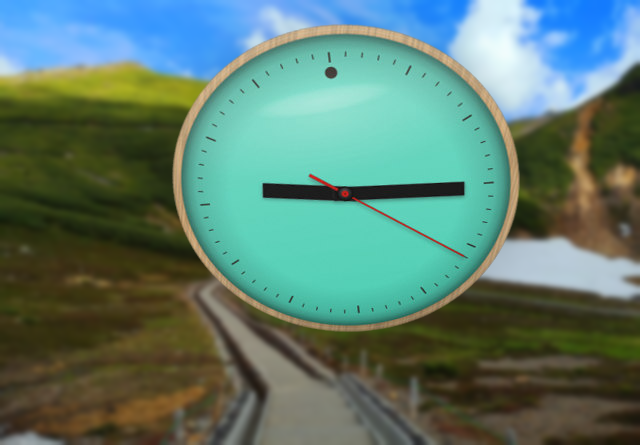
9:15:21
